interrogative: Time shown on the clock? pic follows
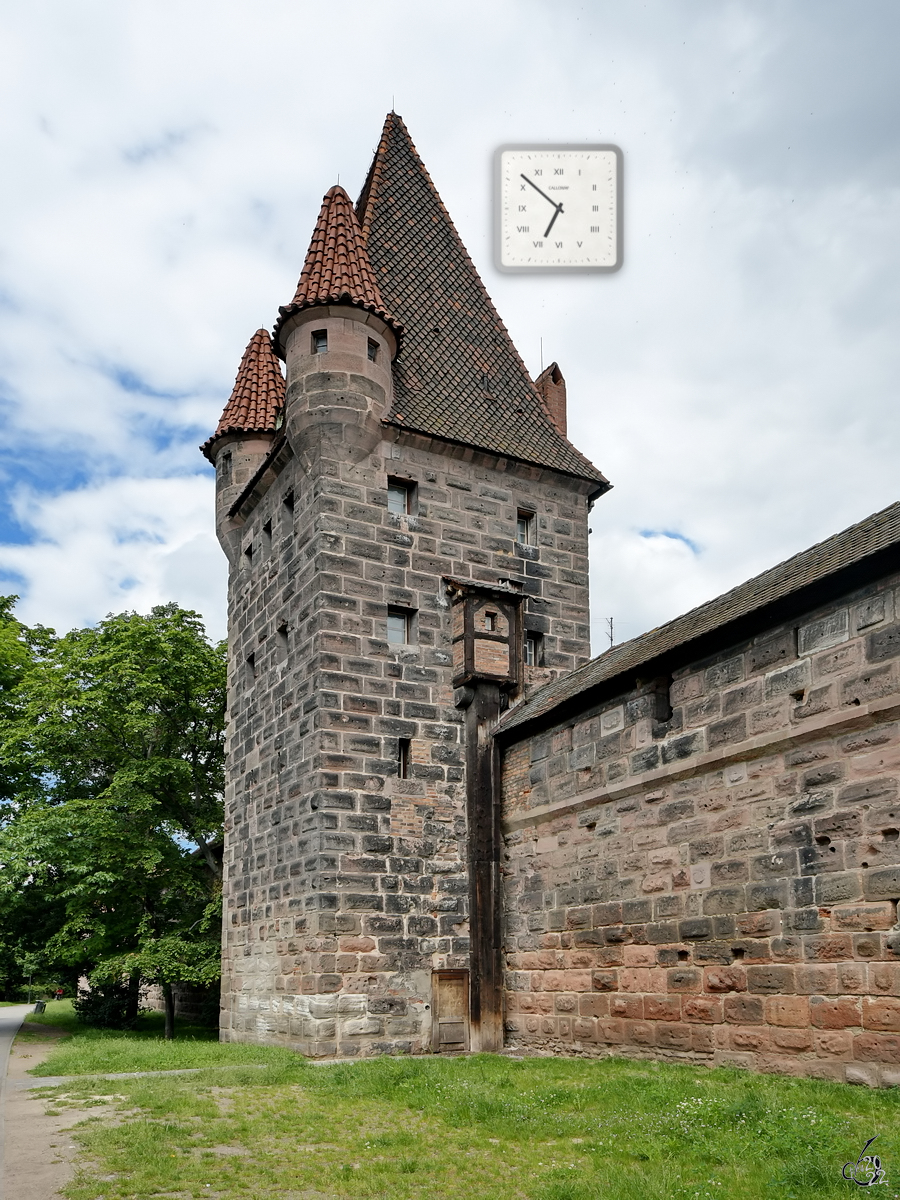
6:52
